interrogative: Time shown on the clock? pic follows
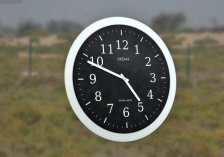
4:49
